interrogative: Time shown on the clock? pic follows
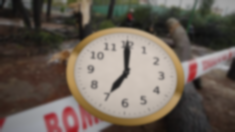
7:00
